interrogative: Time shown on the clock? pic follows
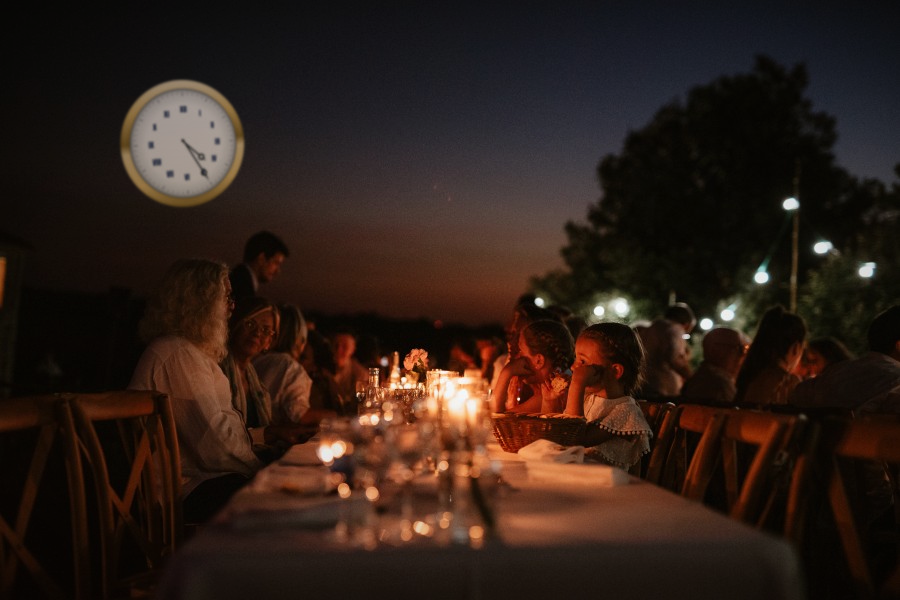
4:25
